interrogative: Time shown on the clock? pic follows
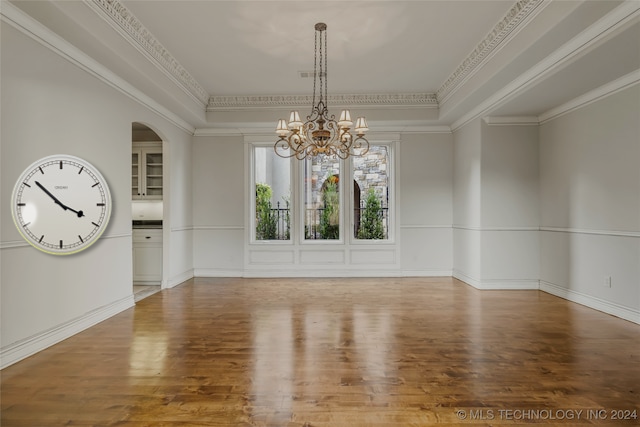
3:52
